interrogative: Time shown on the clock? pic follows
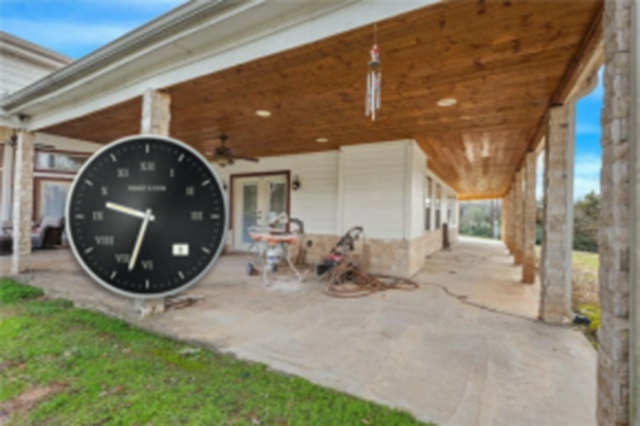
9:33
